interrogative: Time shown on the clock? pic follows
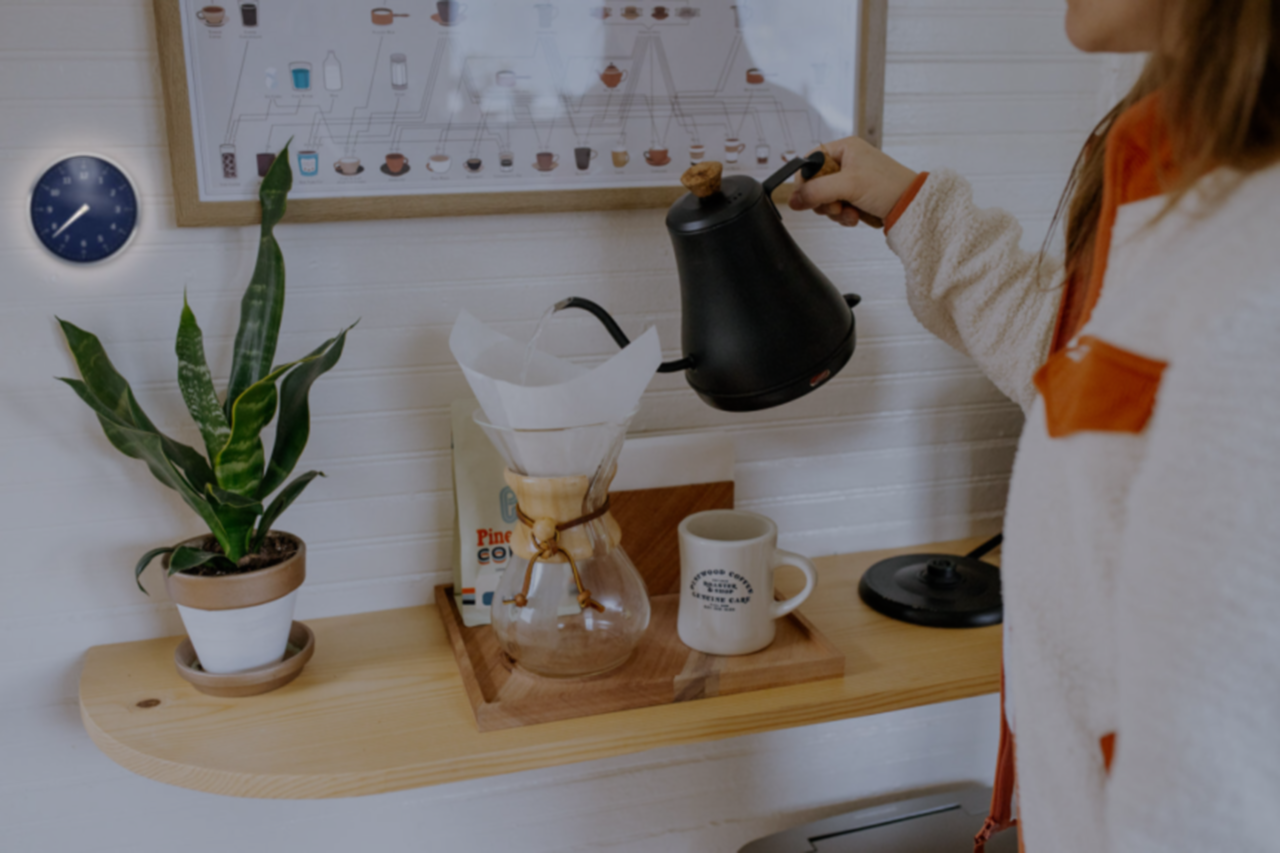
7:38
